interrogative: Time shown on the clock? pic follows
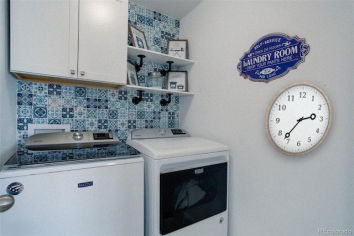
2:37
